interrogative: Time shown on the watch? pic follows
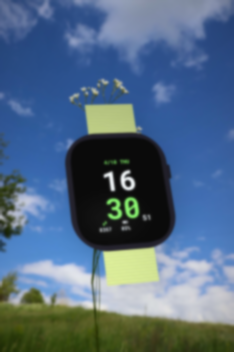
16:30
